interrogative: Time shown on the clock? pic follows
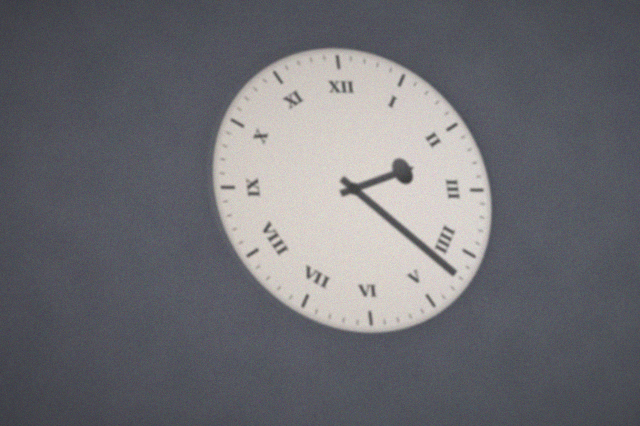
2:22
